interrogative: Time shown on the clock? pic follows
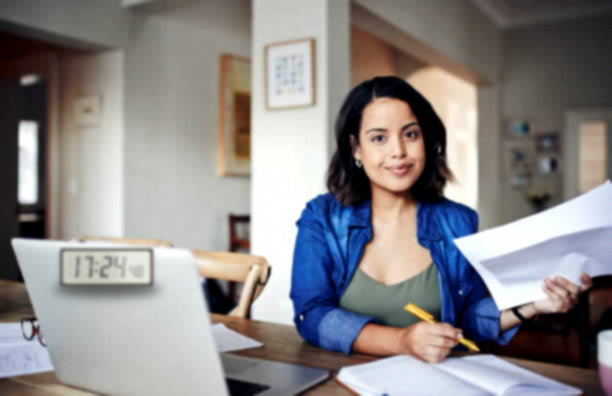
17:24
